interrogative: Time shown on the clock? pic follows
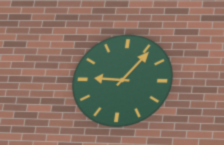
9:06
